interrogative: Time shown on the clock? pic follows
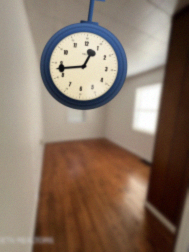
12:43
